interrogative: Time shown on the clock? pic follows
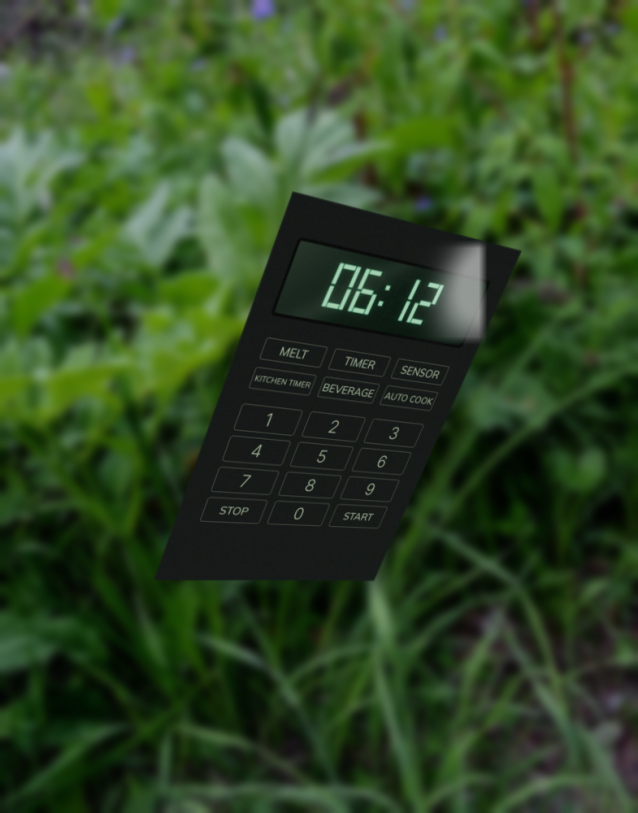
6:12
